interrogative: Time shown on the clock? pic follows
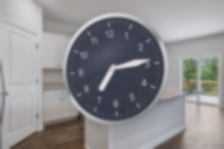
7:14
